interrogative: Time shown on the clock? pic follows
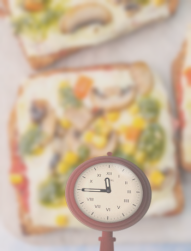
11:45
